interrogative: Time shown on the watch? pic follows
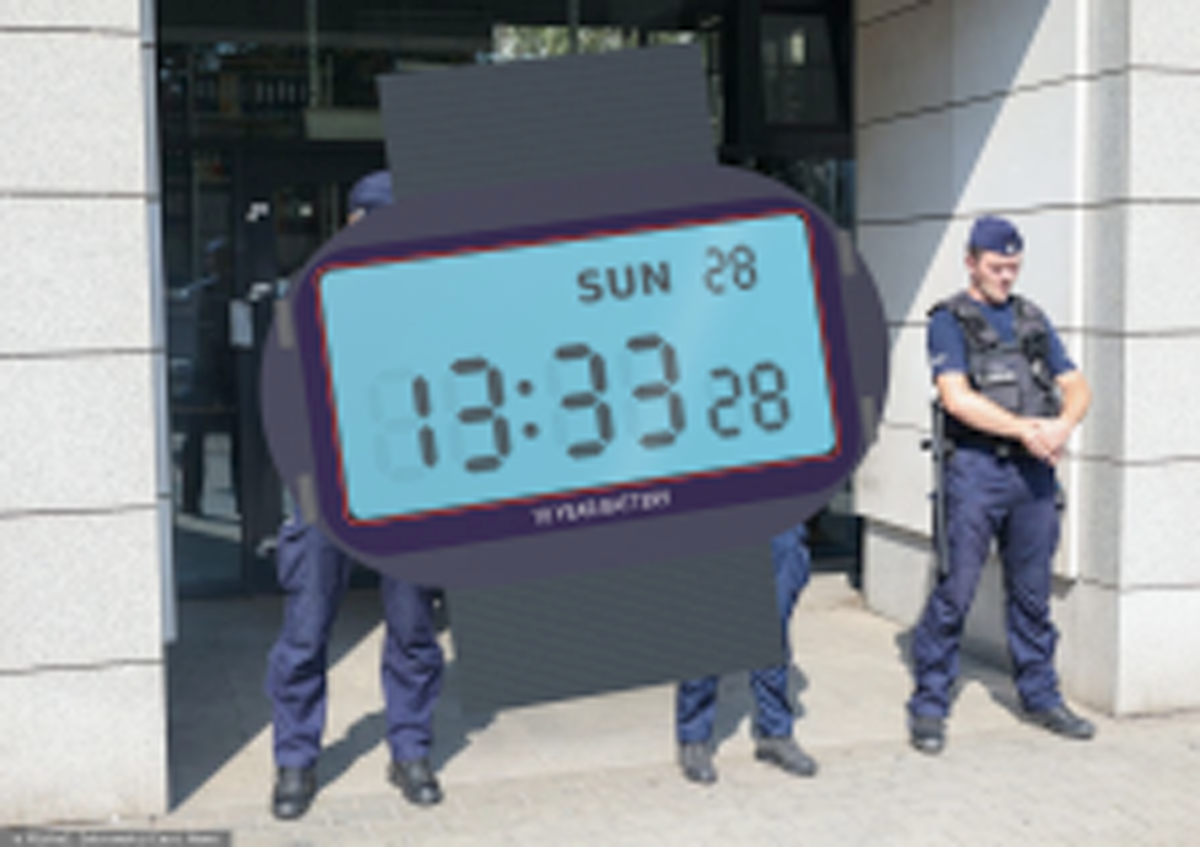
13:33:28
